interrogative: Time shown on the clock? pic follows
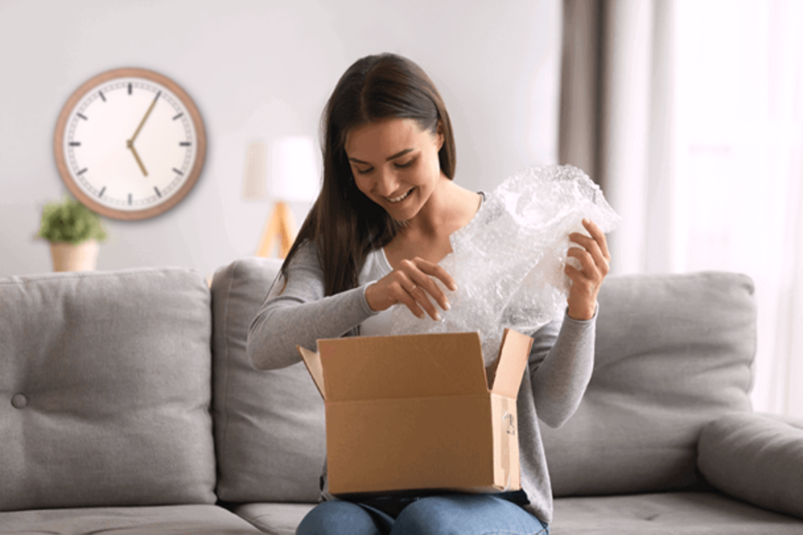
5:05
